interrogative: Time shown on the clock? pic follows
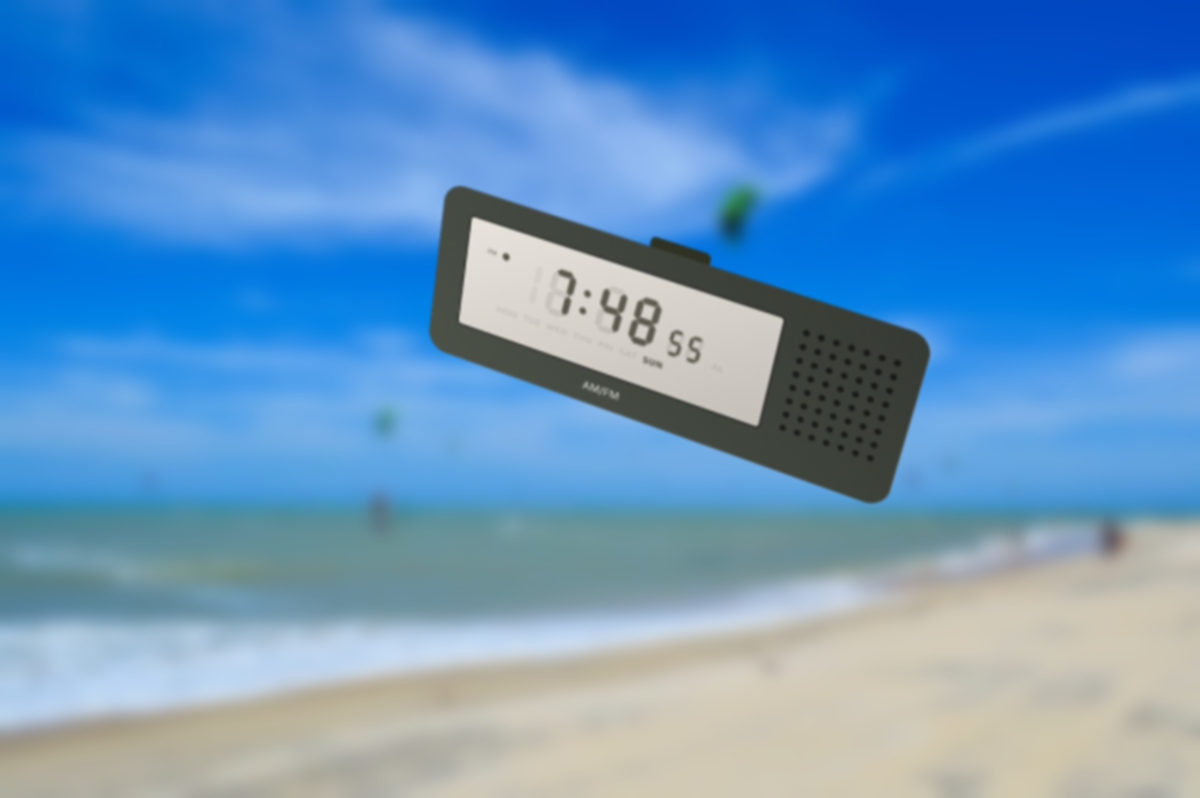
7:48:55
